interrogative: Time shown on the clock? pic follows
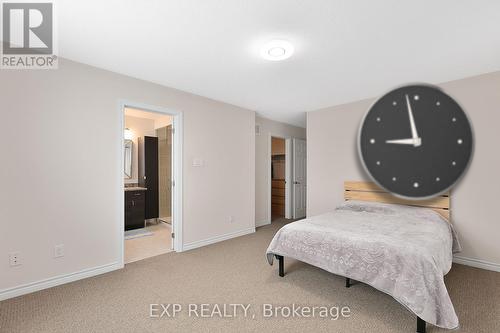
8:58
